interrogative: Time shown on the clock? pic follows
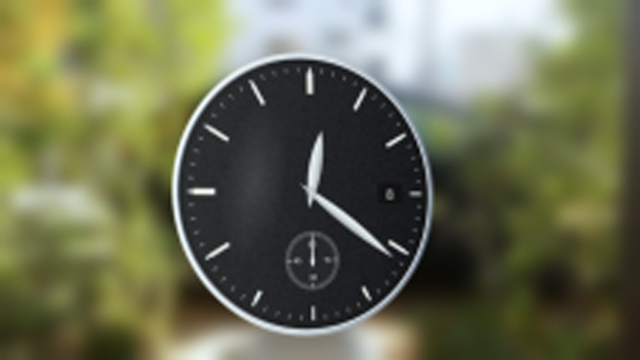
12:21
